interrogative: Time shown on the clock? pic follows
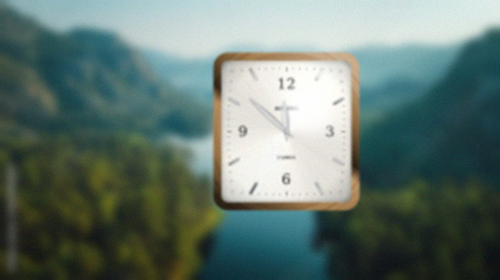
11:52
